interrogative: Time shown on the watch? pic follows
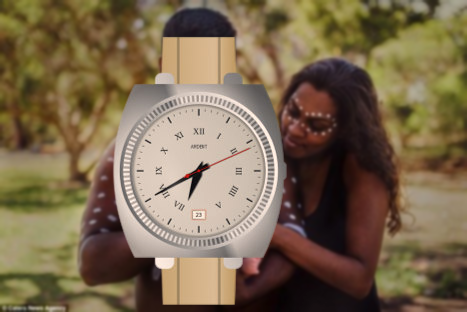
6:40:11
